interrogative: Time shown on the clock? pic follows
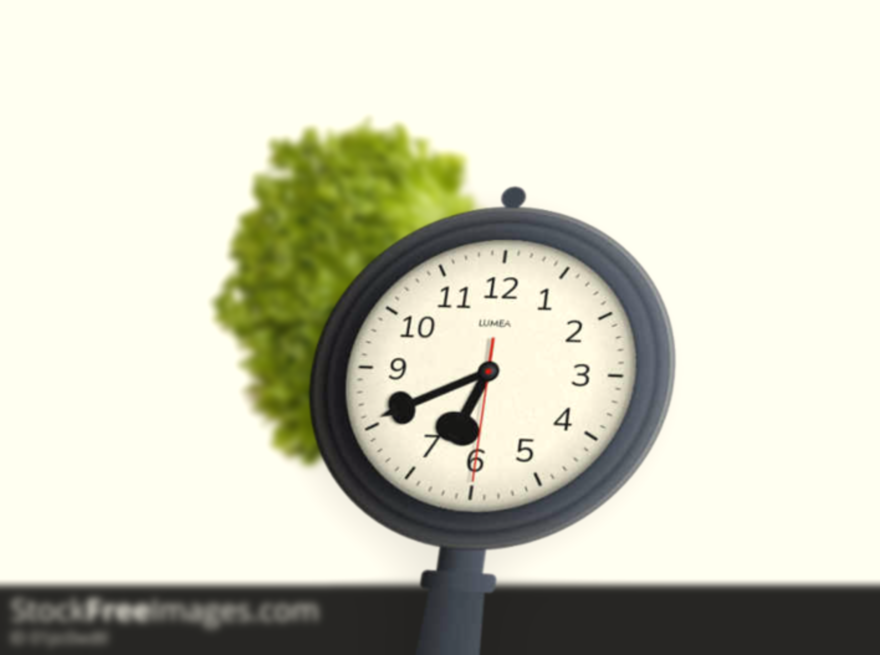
6:40:30
